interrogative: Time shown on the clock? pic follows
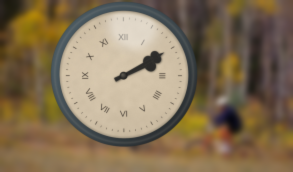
2:10
